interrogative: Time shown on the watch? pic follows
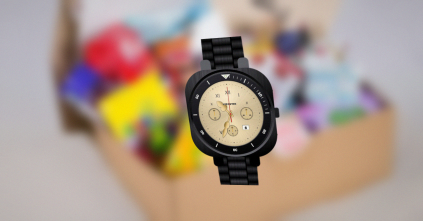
10:34
